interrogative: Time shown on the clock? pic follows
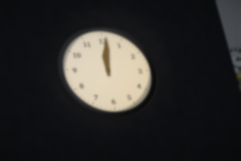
12:01
